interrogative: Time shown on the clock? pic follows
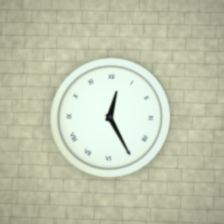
12:25
